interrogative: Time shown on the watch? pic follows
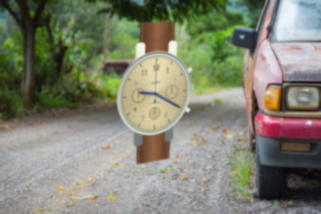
9:20
